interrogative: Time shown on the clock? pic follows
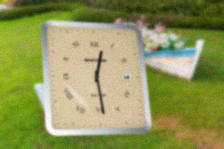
12:29
